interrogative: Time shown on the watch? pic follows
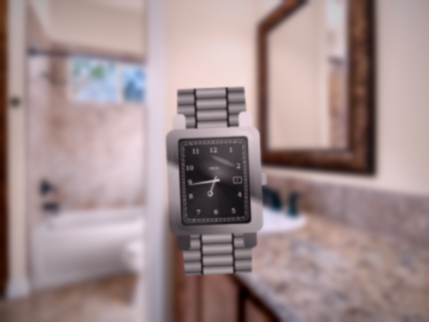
6:44
